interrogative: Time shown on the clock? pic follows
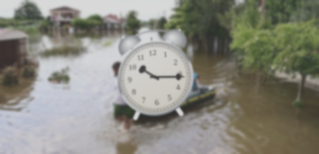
10:16
